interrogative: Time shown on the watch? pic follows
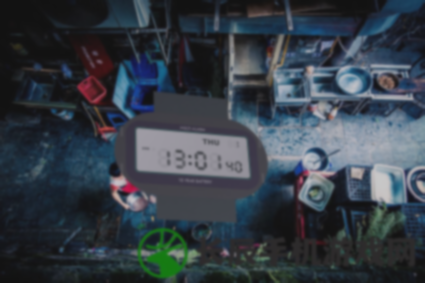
13:01:40
